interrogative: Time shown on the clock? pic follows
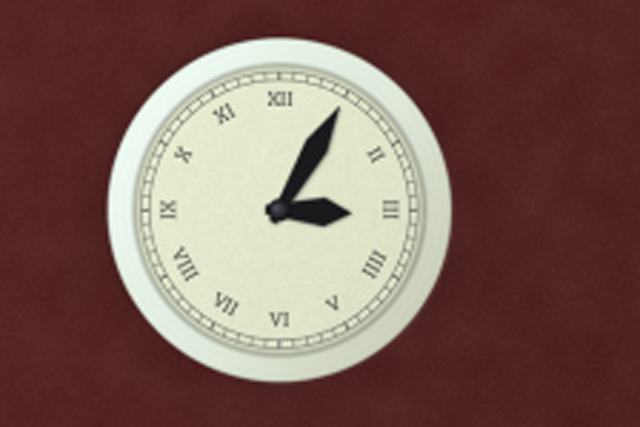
3:05
